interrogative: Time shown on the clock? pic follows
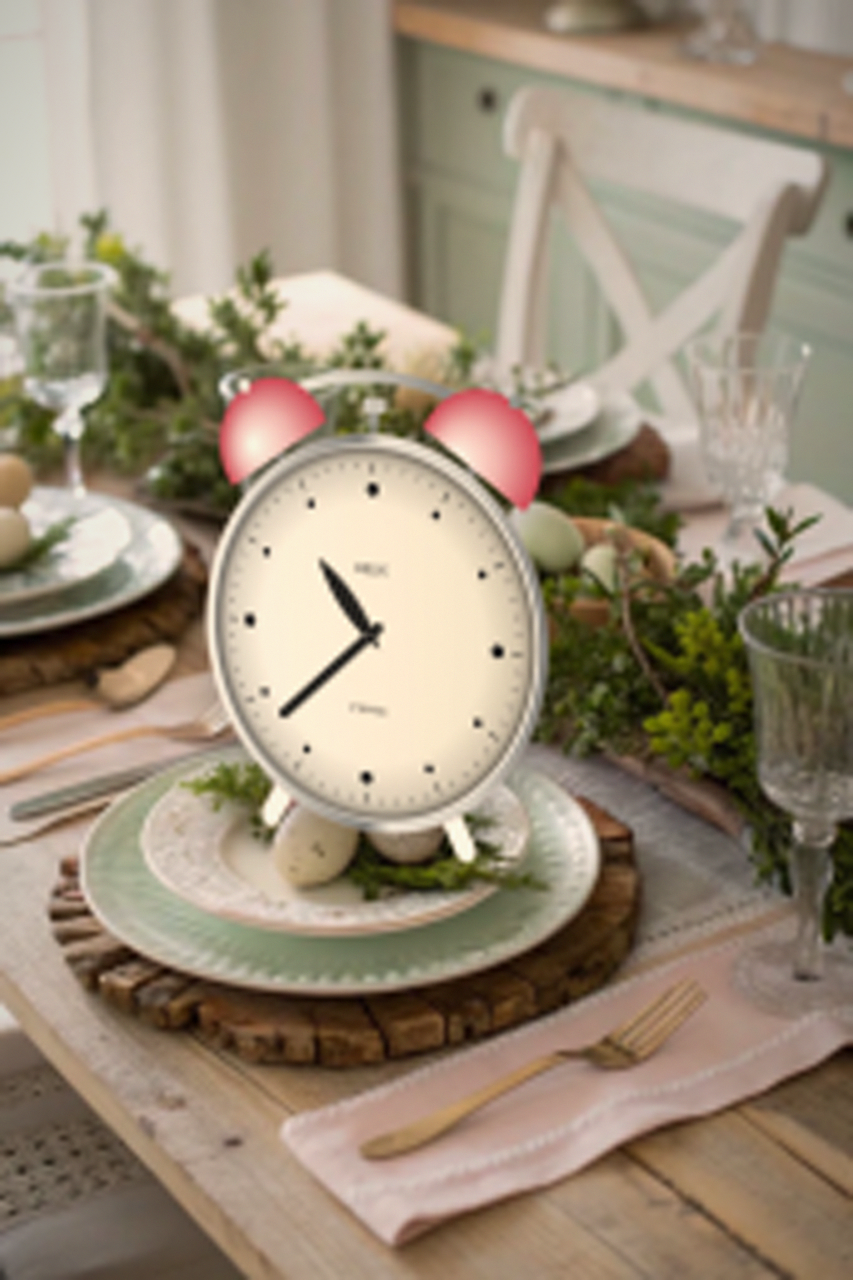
10:38
